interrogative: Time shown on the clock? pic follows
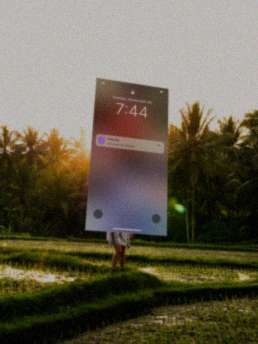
7:44
